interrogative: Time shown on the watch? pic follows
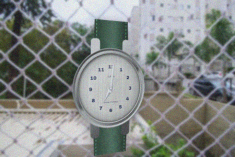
7:01
